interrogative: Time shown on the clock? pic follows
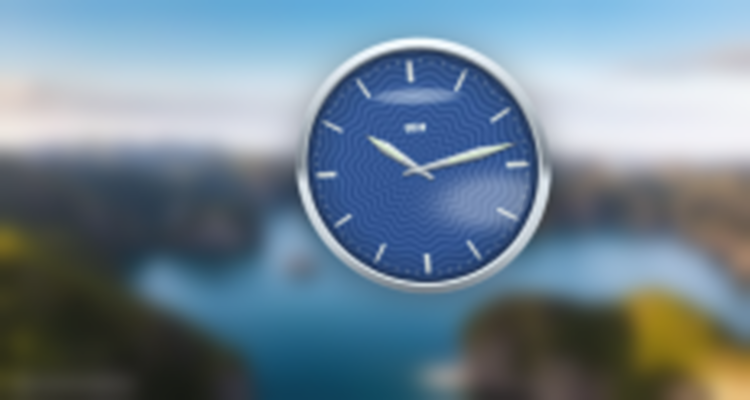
10:13
